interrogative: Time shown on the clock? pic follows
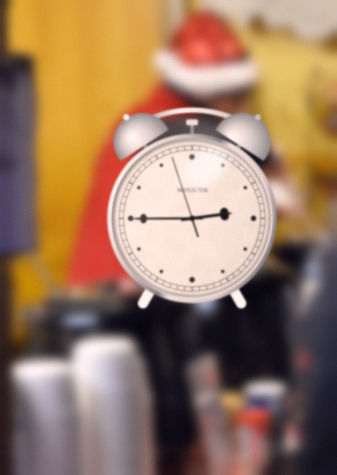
2:44:57
